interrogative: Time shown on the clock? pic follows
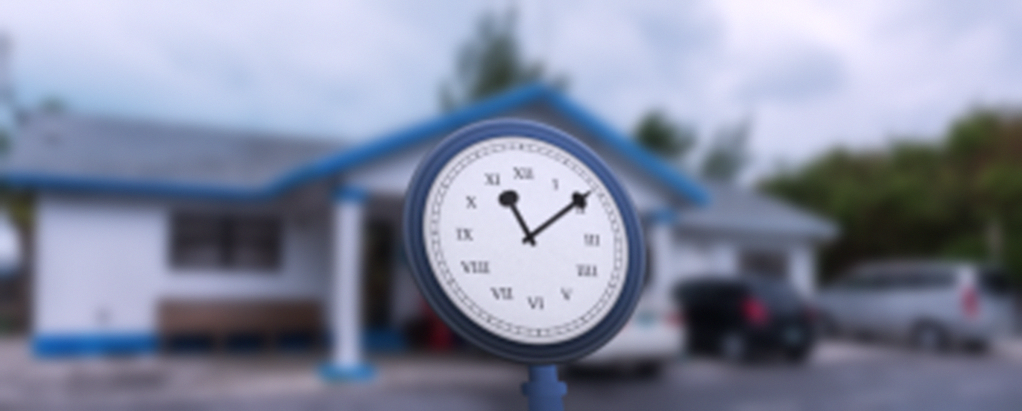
11:09
